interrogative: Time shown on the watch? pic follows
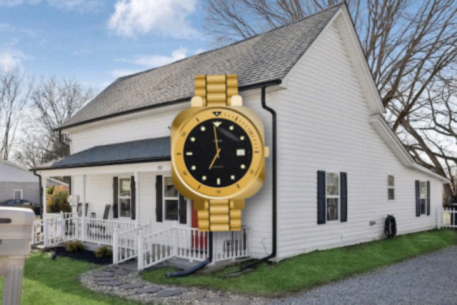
6:59
